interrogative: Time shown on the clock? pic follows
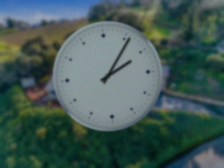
2:06
